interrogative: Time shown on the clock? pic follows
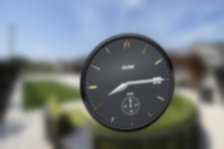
8:15
